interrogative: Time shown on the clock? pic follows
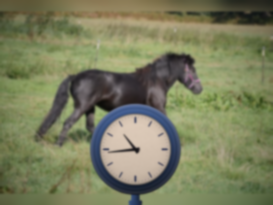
10:44
